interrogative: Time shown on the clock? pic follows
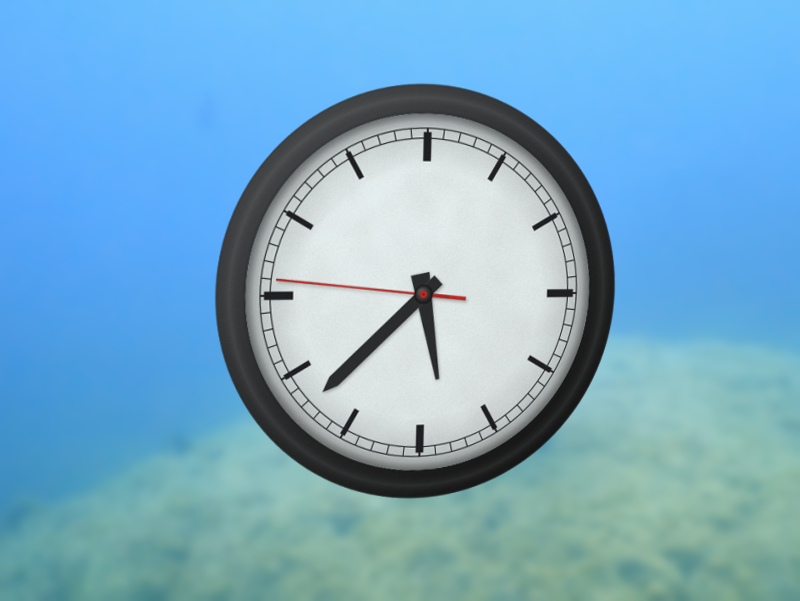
5:37:46
